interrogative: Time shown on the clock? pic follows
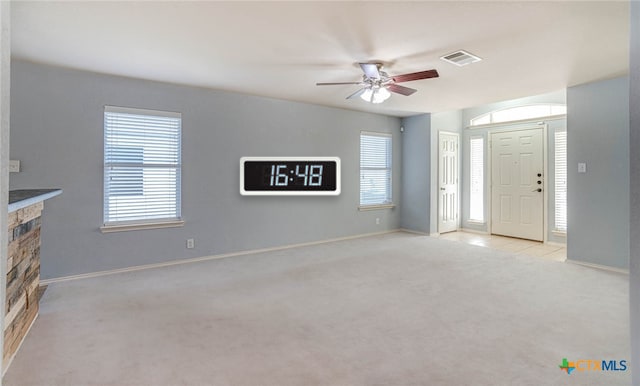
16:48
